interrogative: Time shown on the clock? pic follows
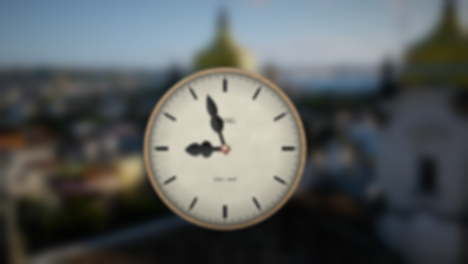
8:57
